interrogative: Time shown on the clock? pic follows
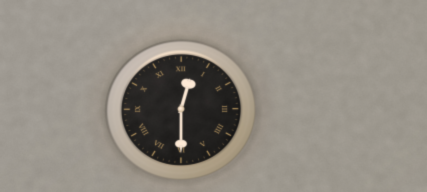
12:30
